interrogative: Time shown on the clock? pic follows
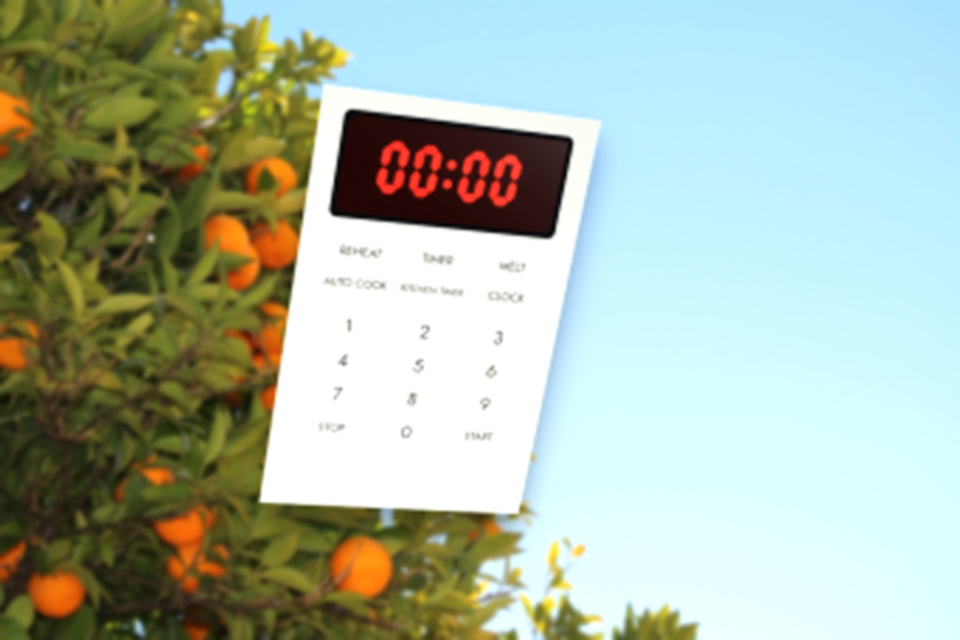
0:00
